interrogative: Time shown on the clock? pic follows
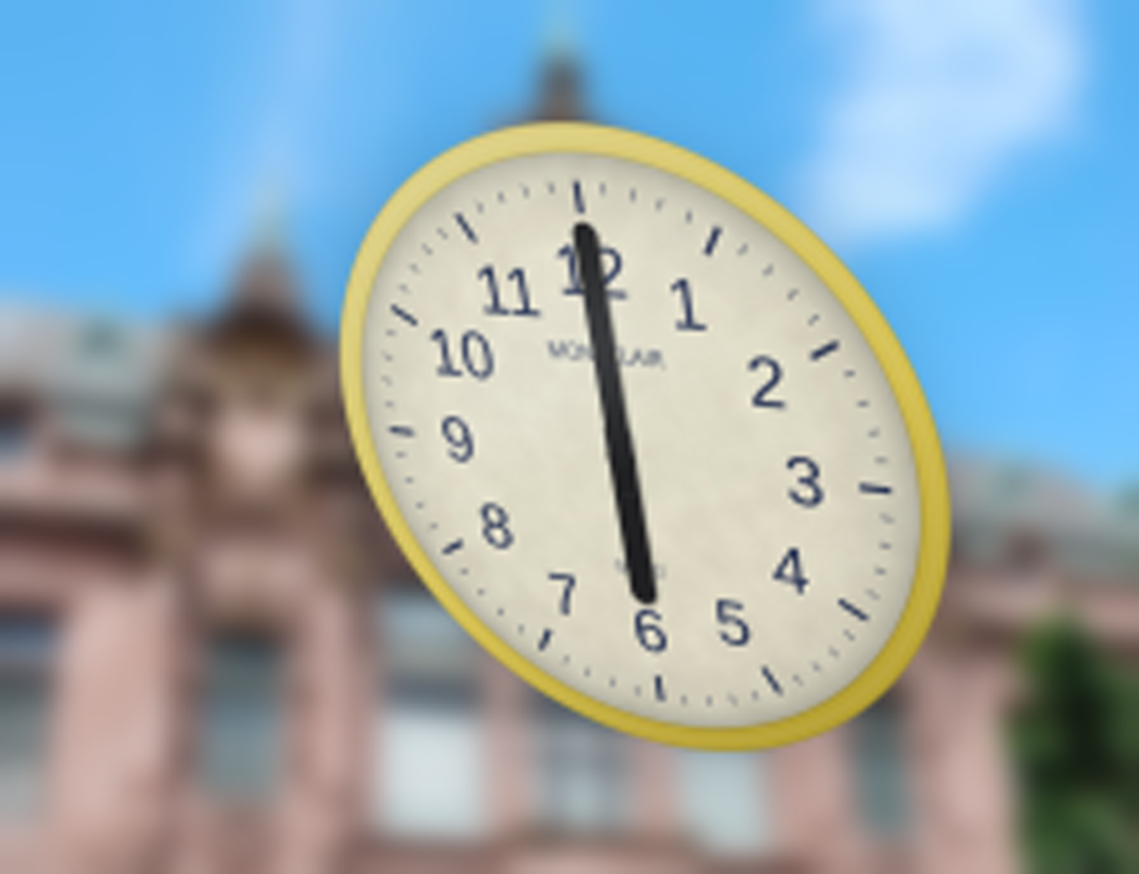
6:00
